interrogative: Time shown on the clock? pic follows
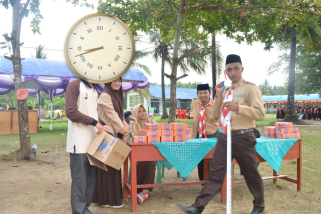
8:42
